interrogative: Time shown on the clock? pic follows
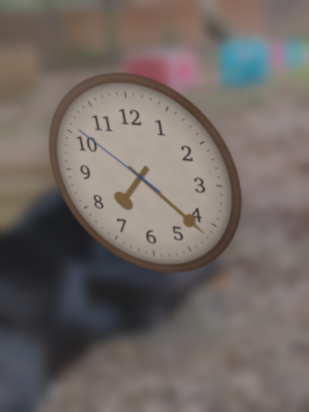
7:21:51
